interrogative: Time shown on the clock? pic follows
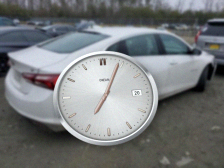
7:04
